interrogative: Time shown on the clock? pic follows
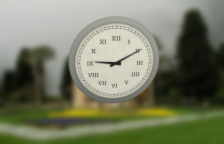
9:10
